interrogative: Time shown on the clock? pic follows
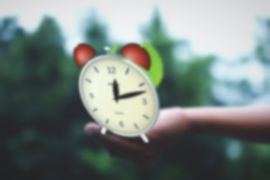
12:12
